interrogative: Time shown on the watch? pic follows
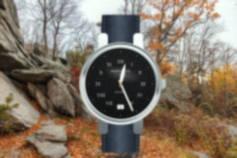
12:26
